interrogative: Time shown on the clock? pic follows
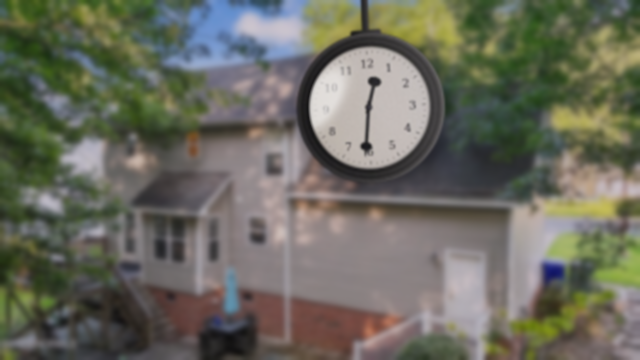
12:31
